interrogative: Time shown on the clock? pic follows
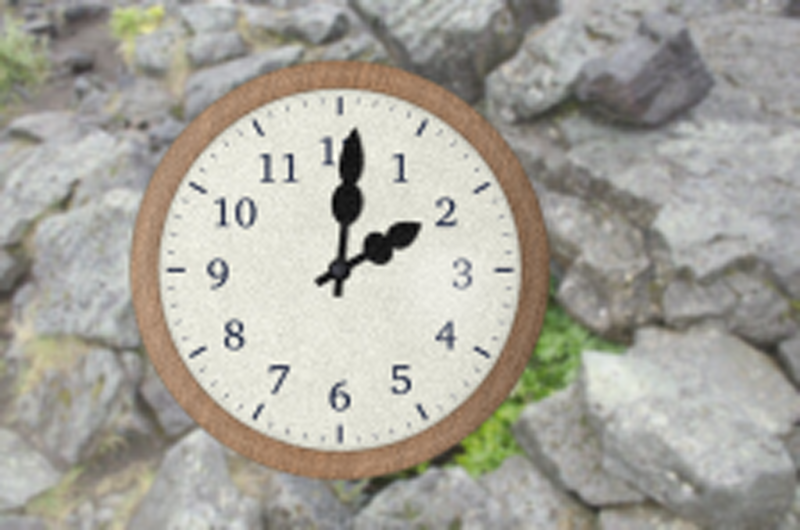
2:01
